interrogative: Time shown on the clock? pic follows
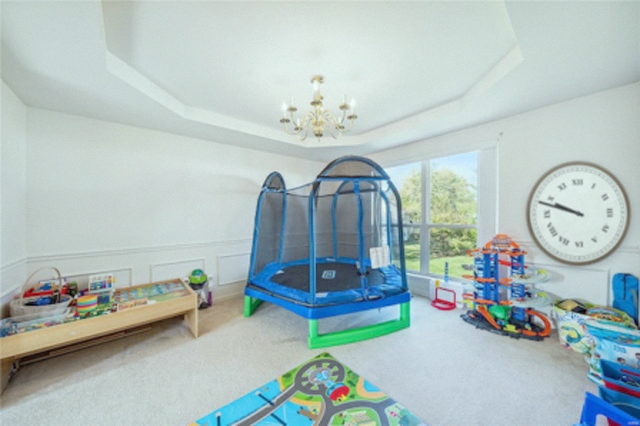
9:48
